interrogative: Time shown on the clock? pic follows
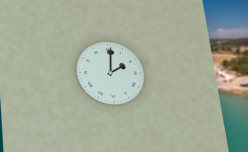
2:01
